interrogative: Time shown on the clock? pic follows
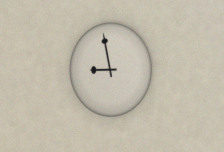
8:58
